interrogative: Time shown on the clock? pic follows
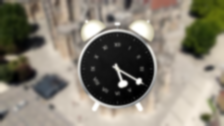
5:20
